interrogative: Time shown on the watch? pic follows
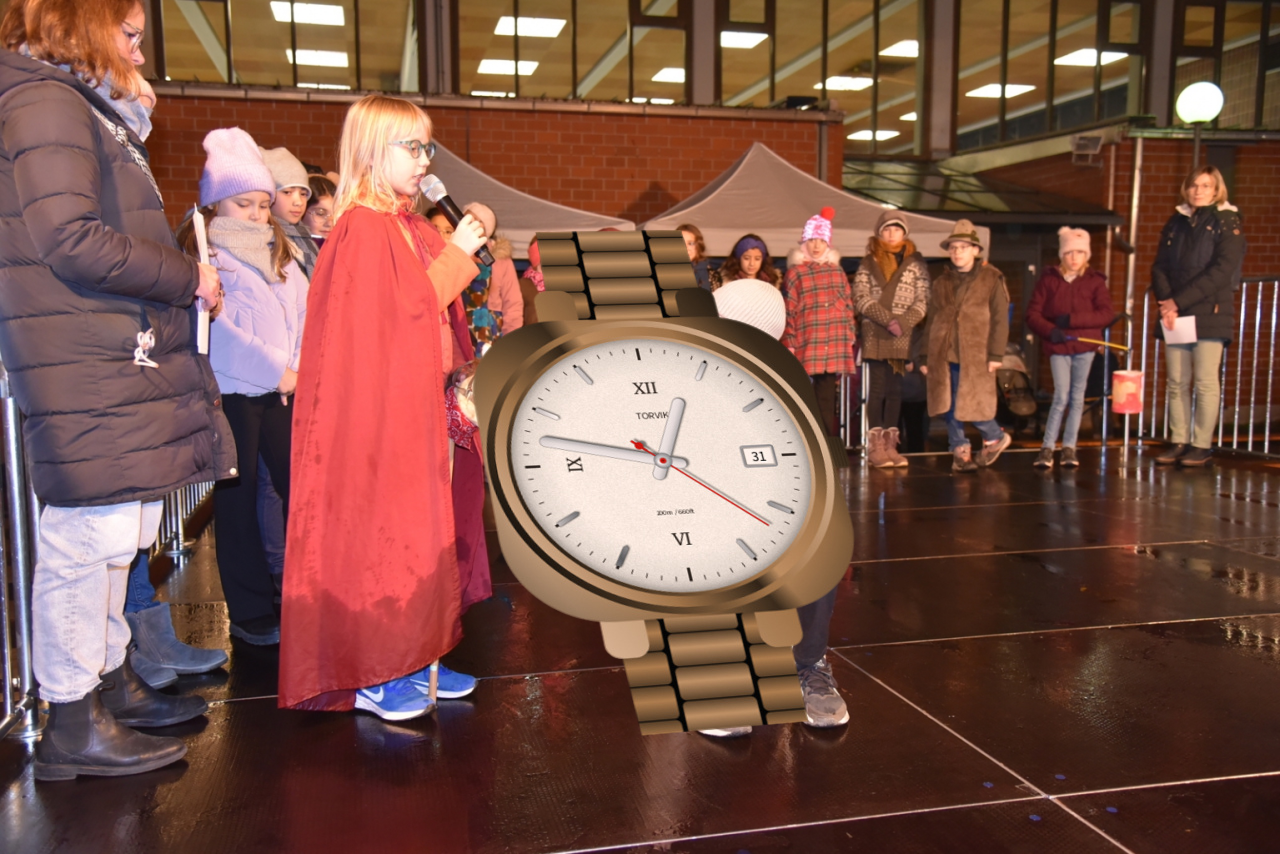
12:47:22
